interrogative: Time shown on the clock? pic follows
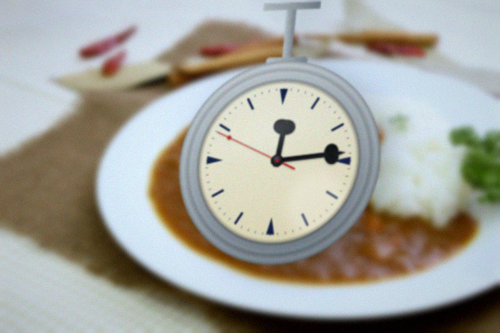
12:13:49
